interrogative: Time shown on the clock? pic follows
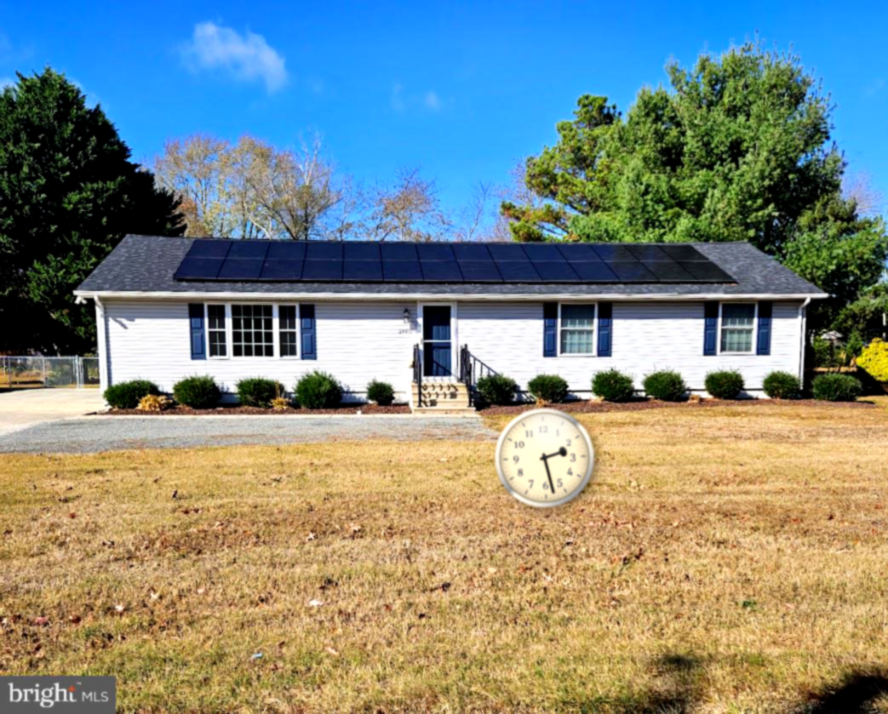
2:28
